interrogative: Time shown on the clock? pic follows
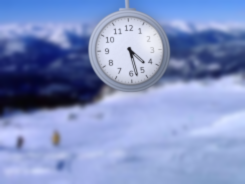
4:28
